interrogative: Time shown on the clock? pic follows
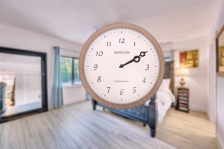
2:10
